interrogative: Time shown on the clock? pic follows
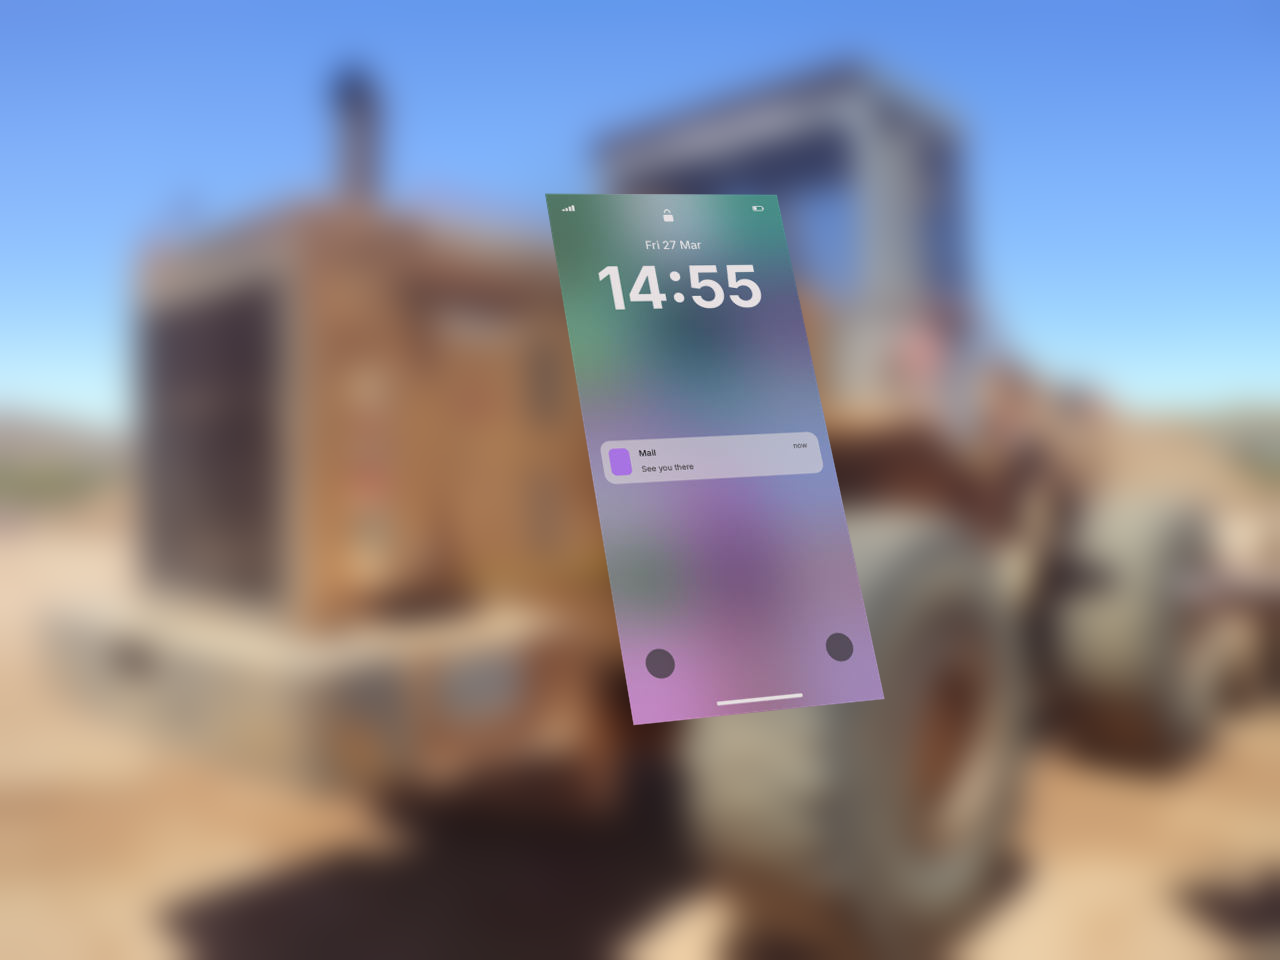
14:55
